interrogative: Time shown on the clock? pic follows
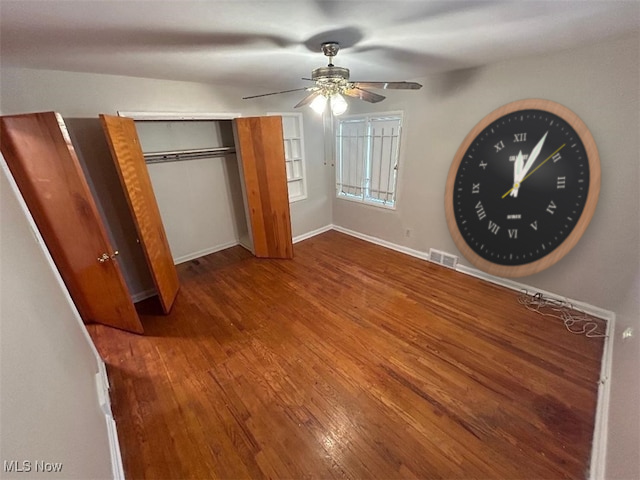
12:05:09
